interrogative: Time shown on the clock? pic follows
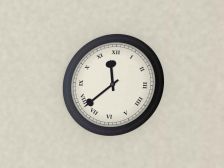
11:38
